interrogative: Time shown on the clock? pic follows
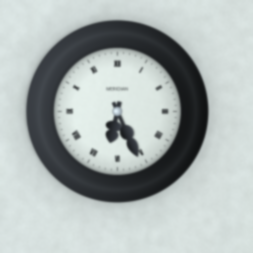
6:26
